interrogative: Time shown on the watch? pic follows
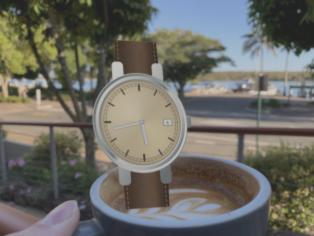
5:43
